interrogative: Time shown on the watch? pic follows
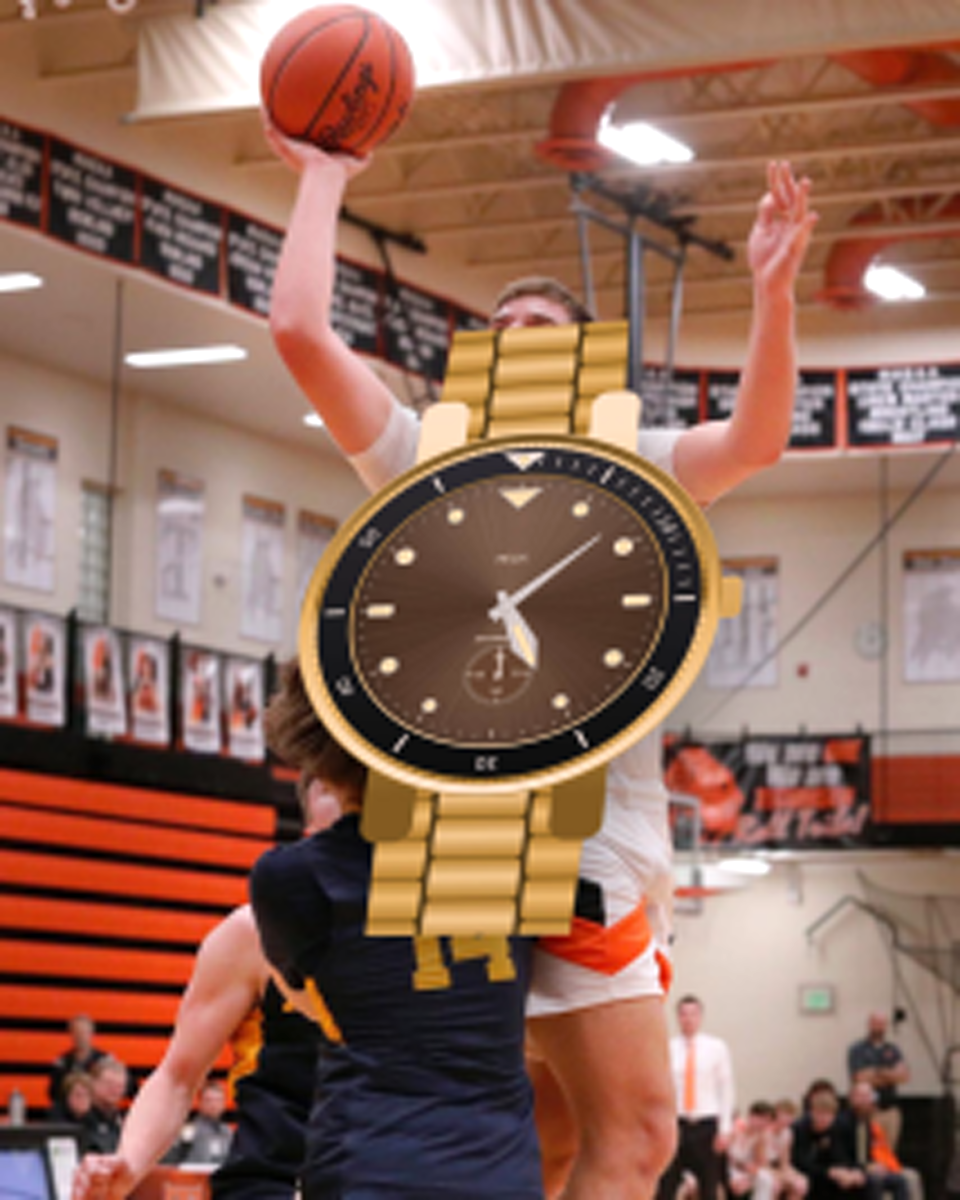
5:08
